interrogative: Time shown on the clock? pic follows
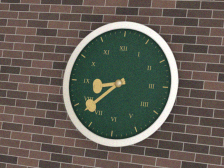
8:38
